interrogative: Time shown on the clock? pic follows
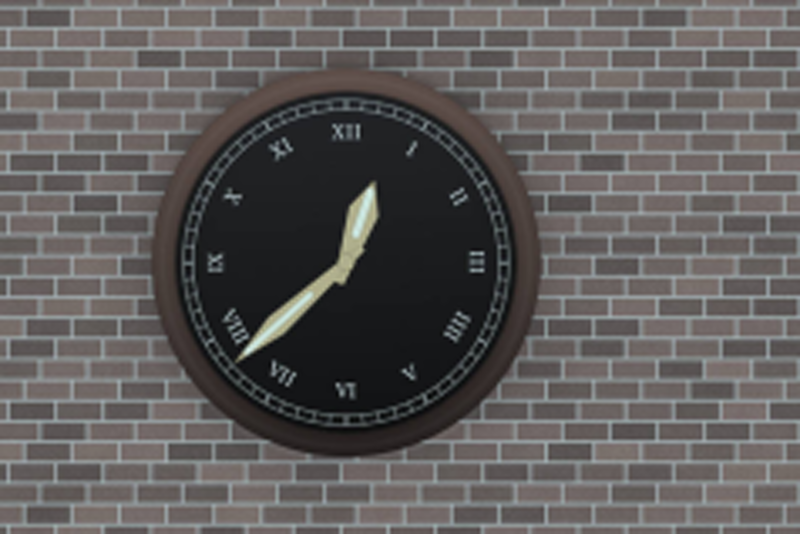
12:38
